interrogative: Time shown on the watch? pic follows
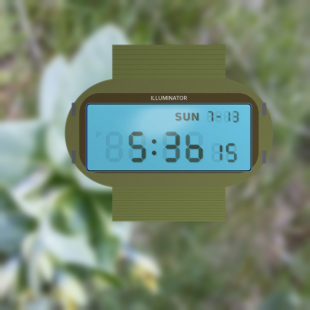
5:36:15
